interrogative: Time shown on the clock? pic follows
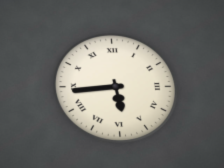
5:44
